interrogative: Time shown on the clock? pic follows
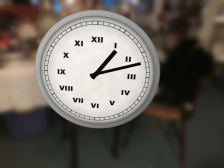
1:12
